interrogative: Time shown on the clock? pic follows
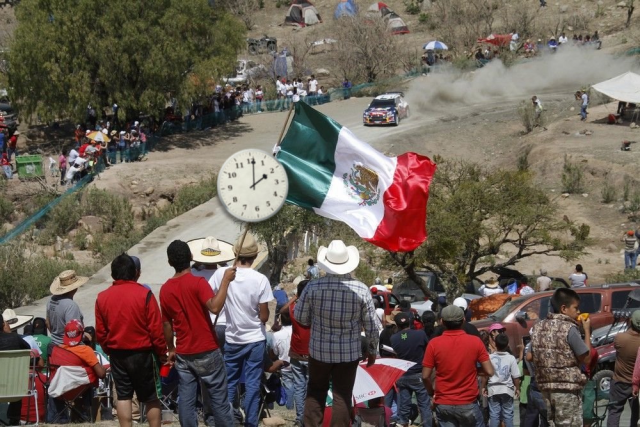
2:01
